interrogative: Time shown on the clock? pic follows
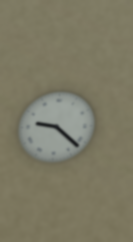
9:22
